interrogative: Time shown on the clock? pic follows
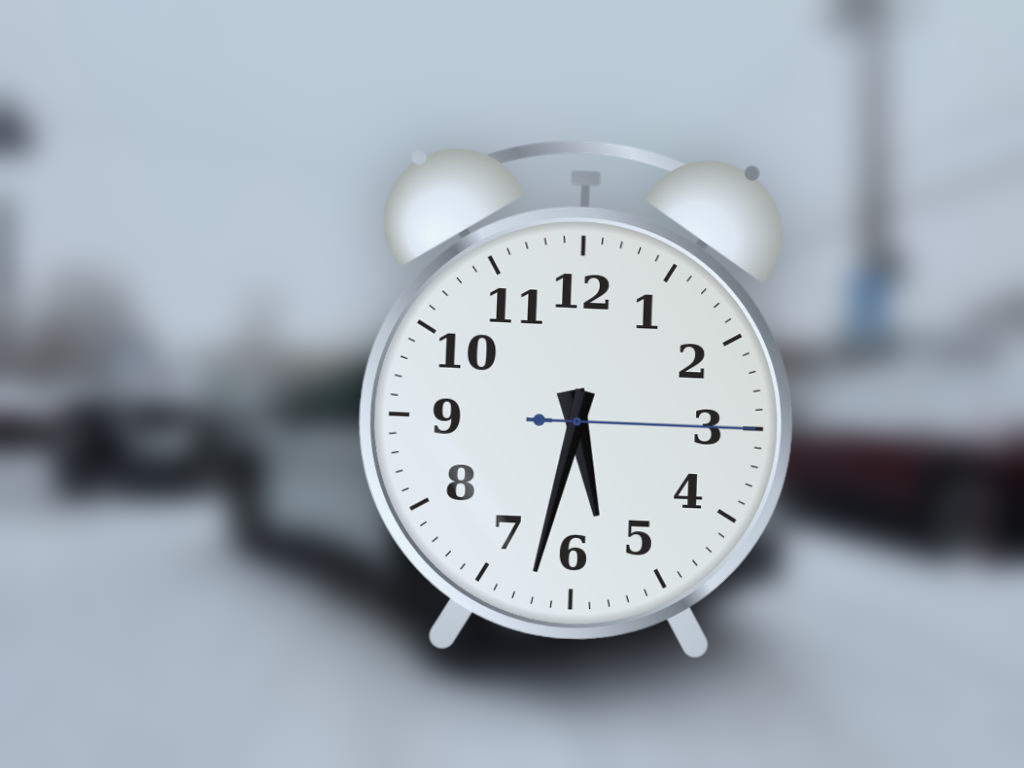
5:32:15
